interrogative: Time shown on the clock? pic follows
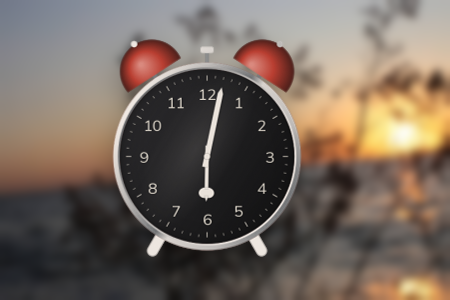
6:02
